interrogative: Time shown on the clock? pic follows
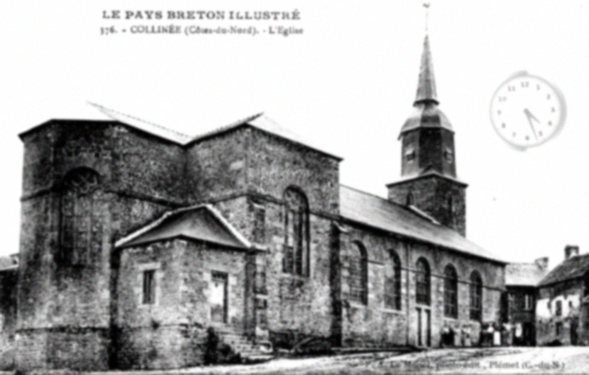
4:27
